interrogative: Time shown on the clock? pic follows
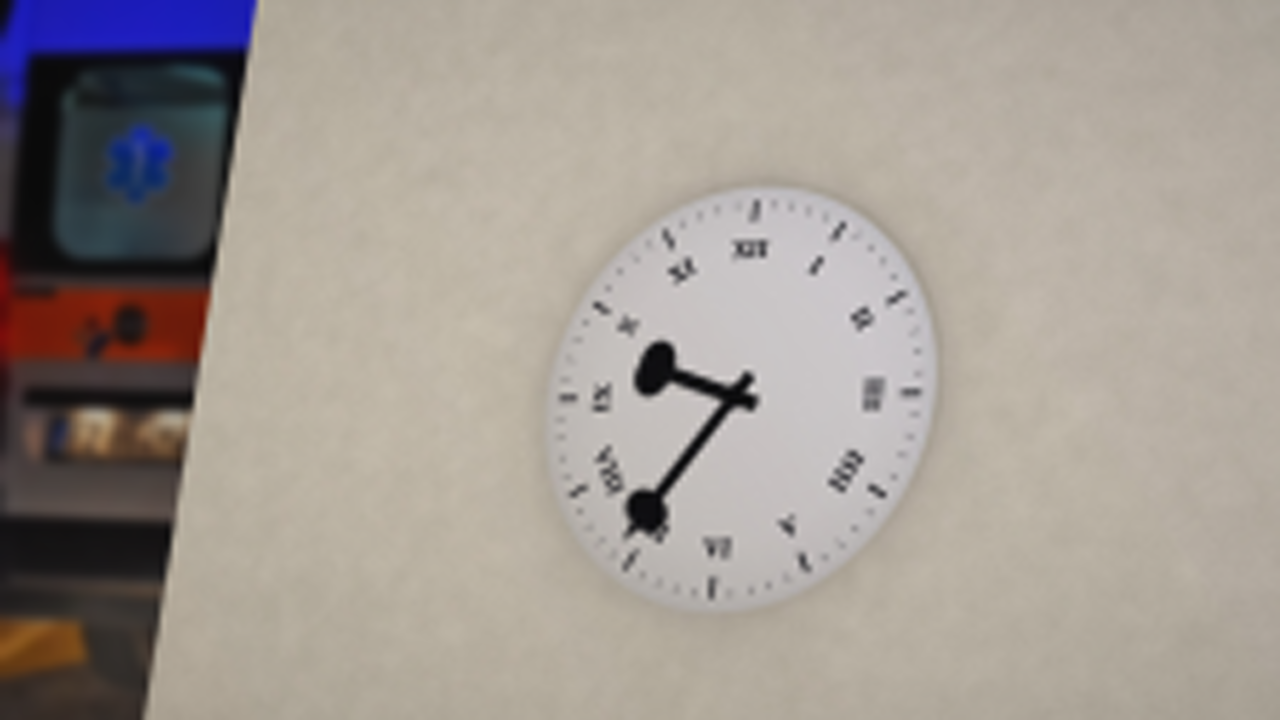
9:36
